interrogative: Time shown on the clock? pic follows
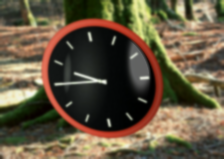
9:45
